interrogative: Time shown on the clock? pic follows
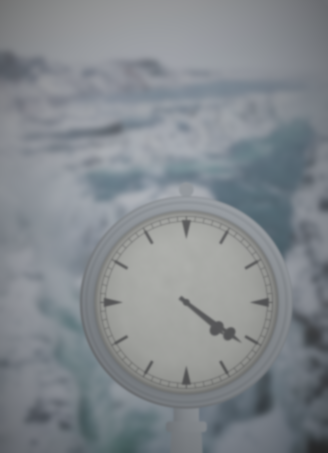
4:21
